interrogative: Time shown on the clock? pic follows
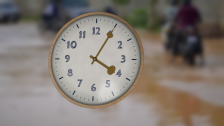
4:05
